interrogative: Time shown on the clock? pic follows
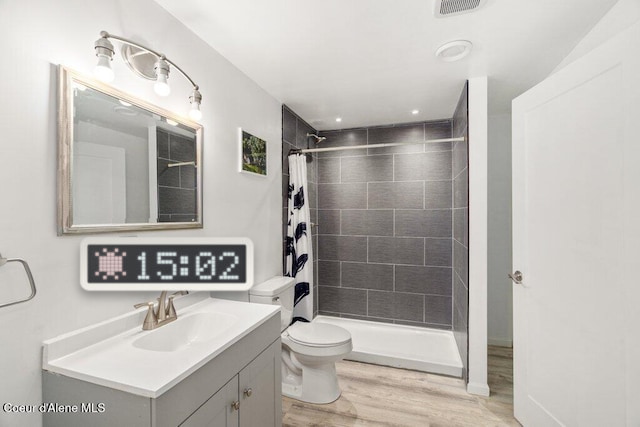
15:02
